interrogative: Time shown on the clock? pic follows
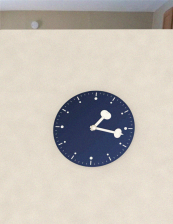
1:17
